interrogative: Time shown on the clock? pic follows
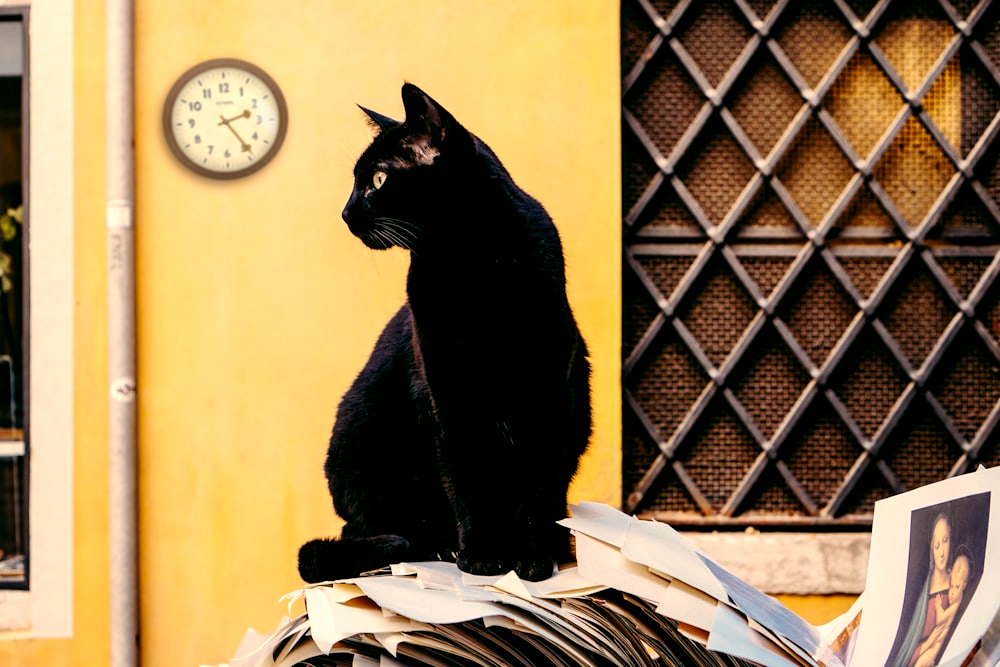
2:24
